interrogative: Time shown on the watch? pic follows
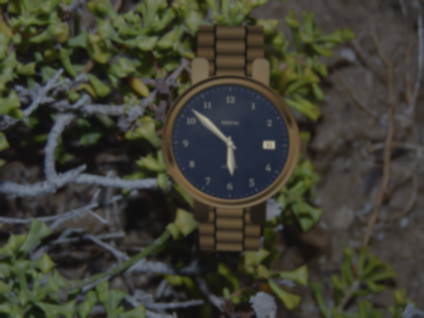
5:52
